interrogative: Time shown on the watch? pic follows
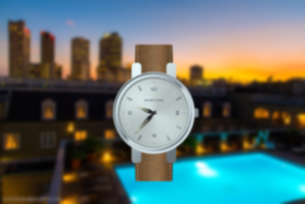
9:37
